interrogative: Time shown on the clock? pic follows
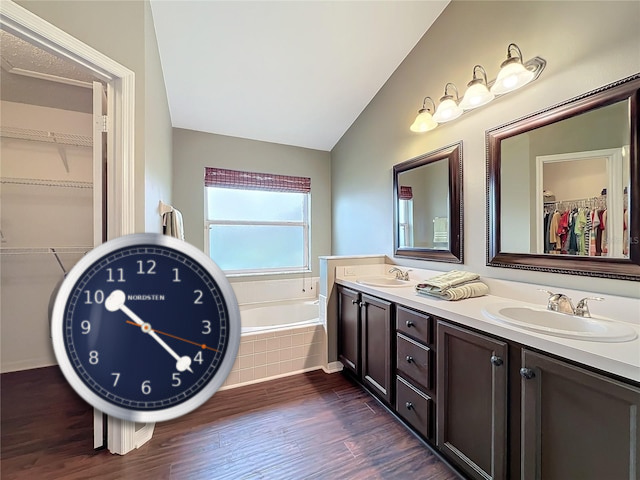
10:22:18
